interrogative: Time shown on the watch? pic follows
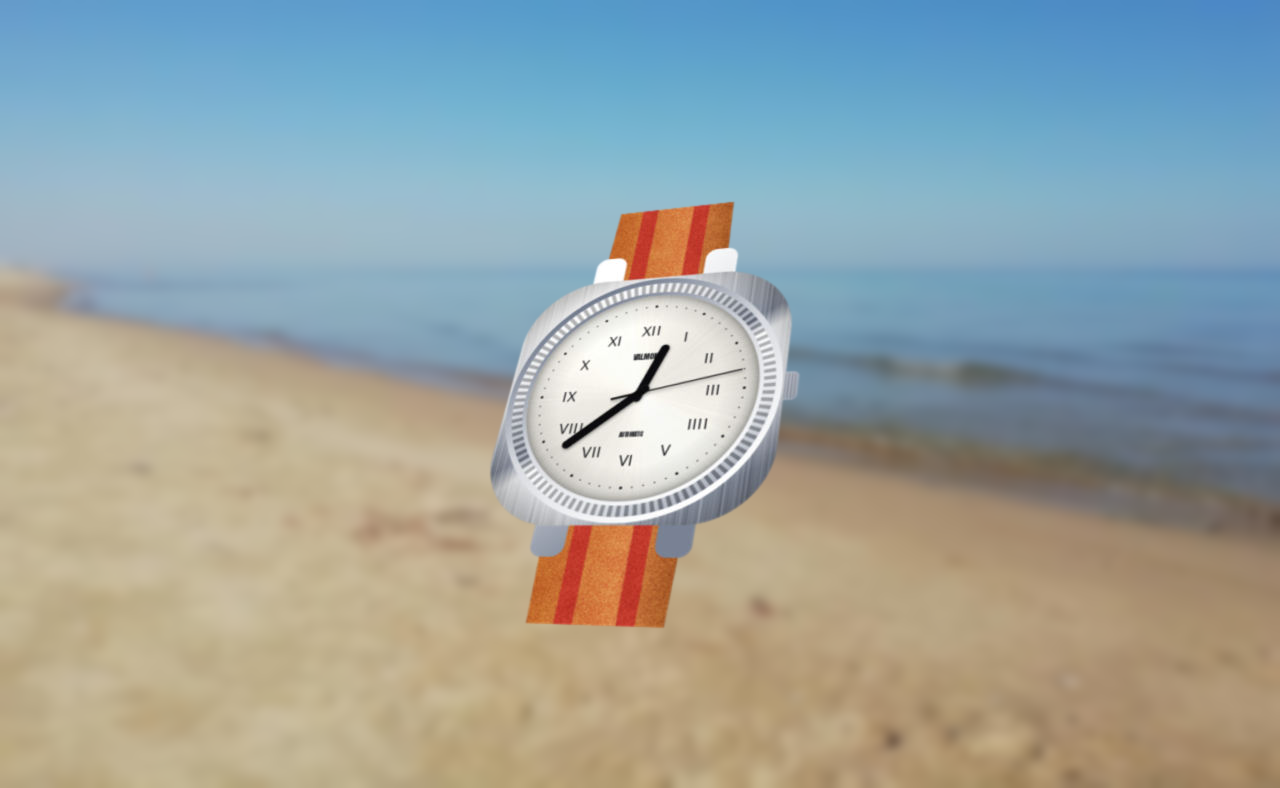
12:38:13
